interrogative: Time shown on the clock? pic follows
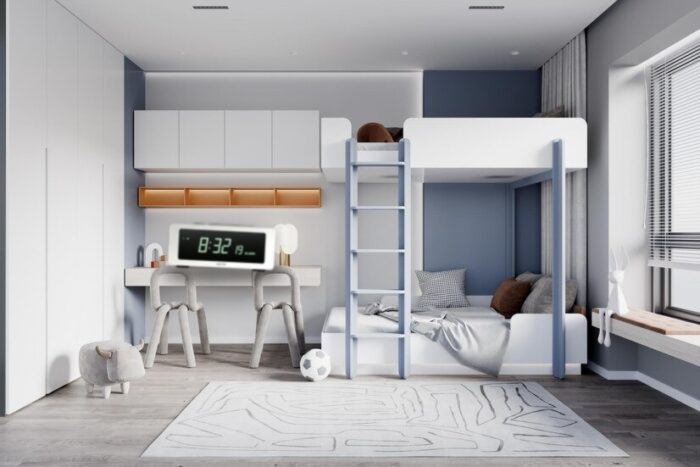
8:32
